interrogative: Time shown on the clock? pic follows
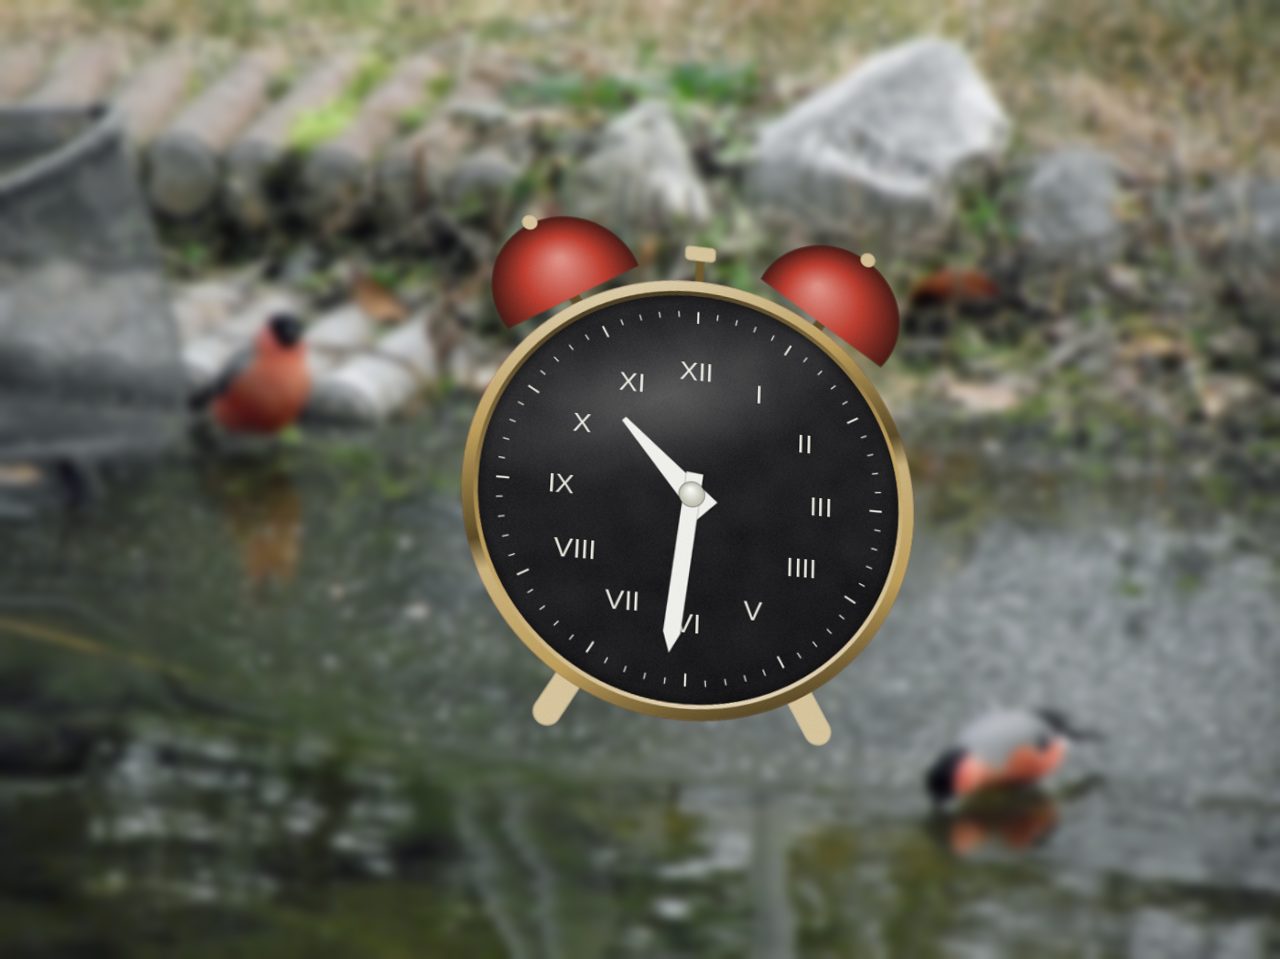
10:31
